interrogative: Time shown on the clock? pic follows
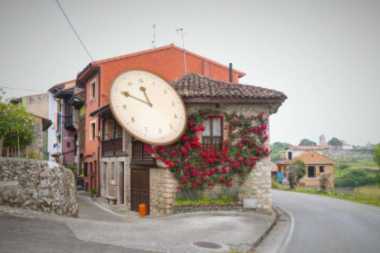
11:50
